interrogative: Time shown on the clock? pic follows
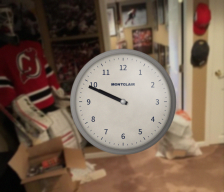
9:49
